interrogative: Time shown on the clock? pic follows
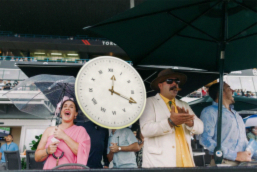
12:19
